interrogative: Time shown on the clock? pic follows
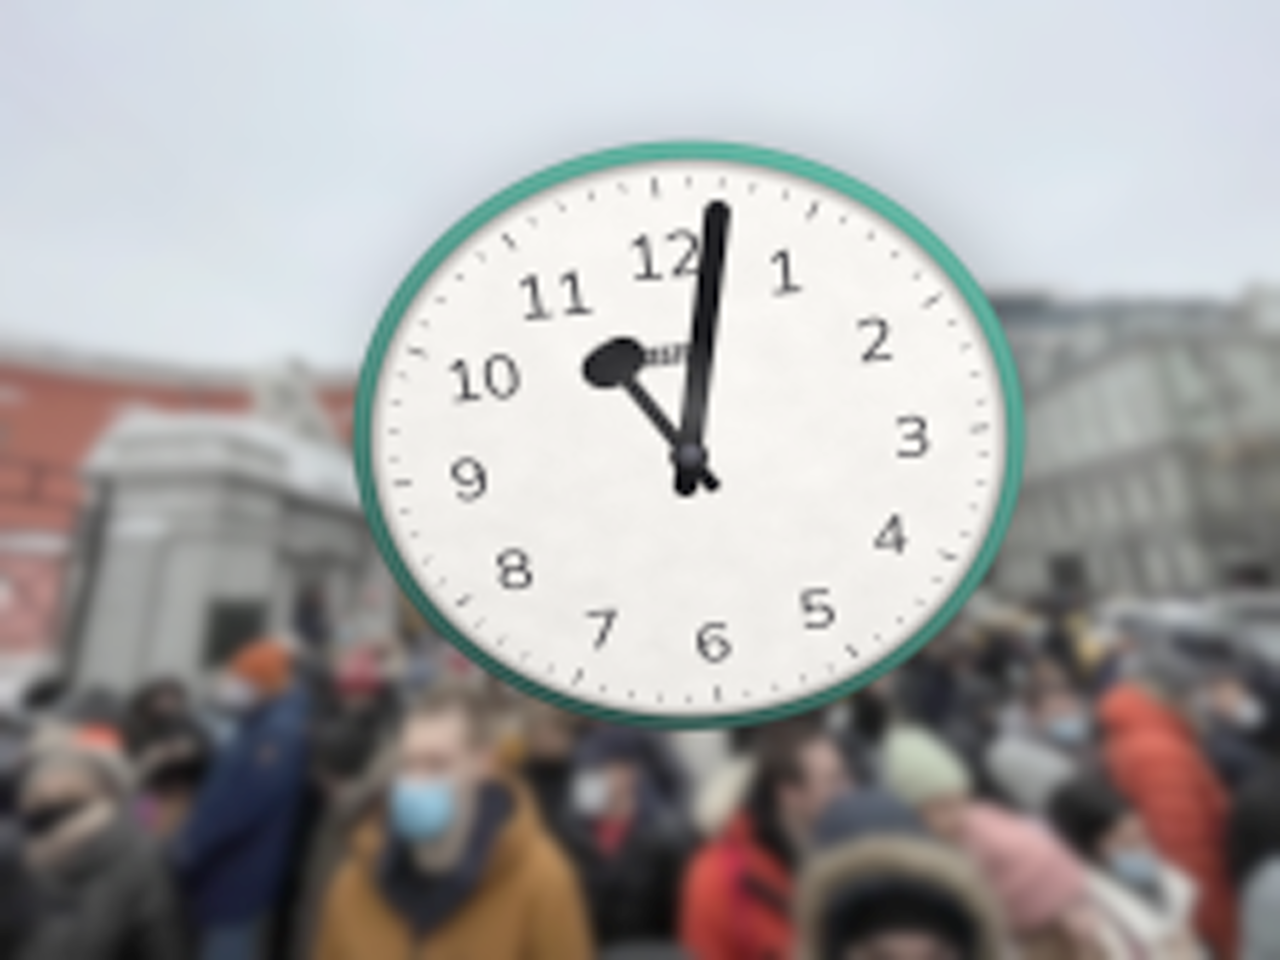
11:02
